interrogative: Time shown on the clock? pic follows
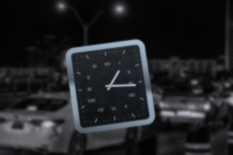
1:16
